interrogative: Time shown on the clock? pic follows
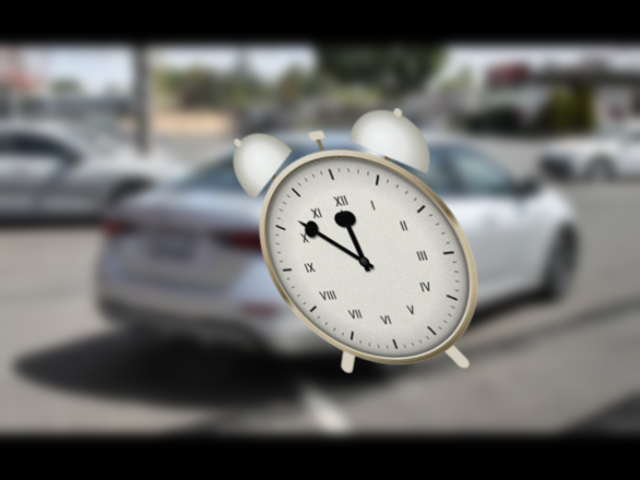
11:52
